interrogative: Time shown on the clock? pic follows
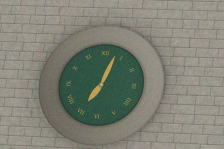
7:03
